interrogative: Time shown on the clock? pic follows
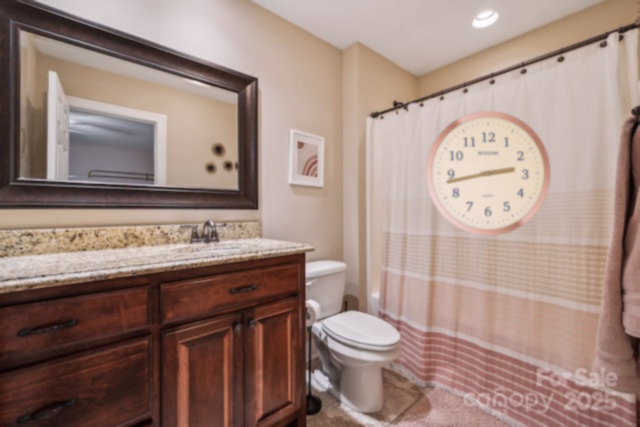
2:43
